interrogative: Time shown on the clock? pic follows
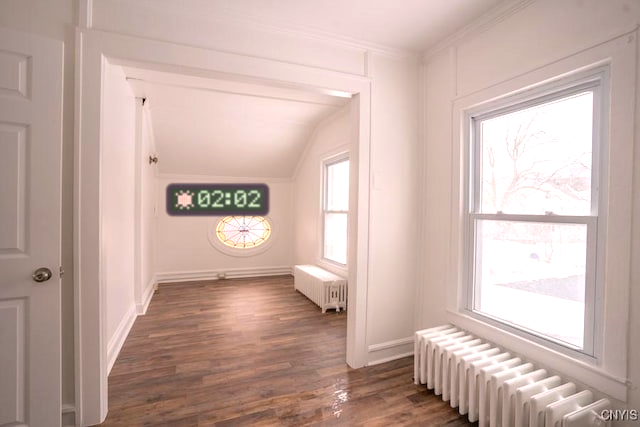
2:02
